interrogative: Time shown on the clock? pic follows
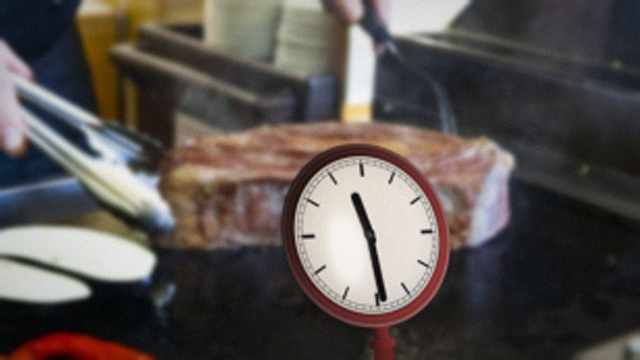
11:29
